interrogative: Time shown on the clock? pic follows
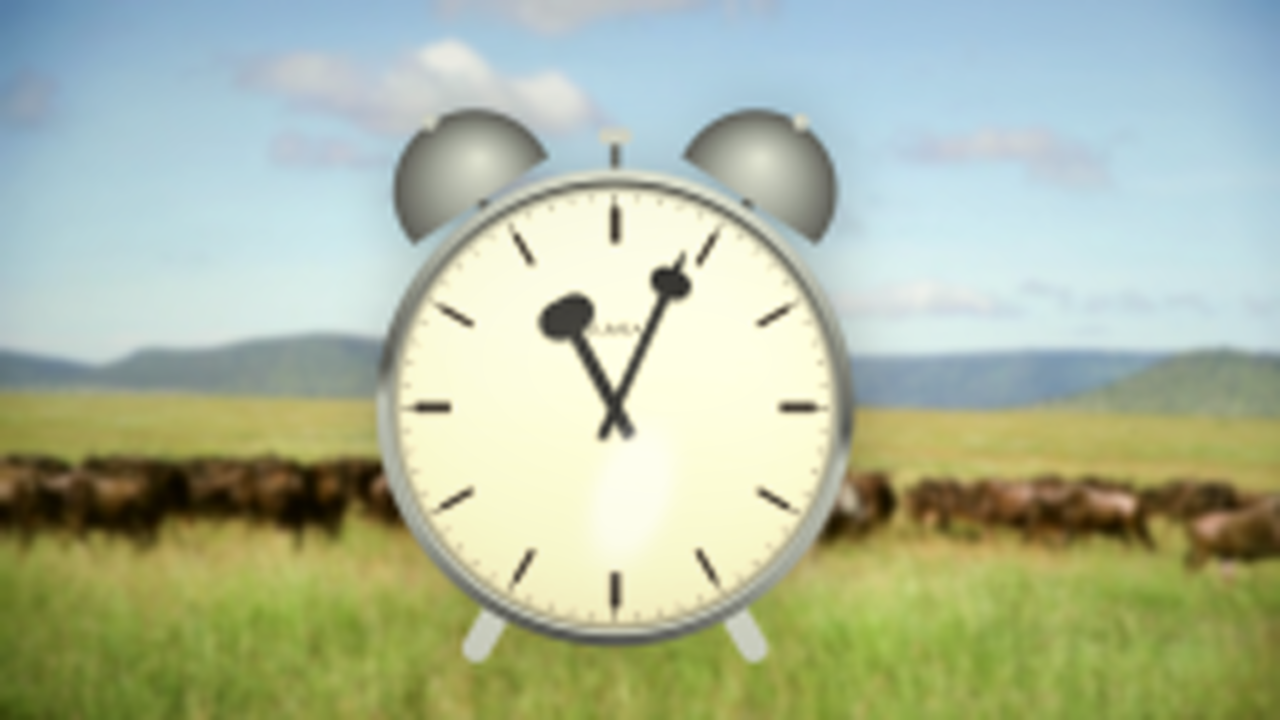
11:04
